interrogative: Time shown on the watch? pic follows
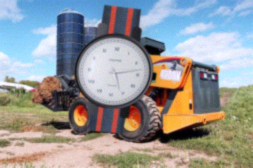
5:13
